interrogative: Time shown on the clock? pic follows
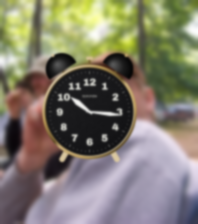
10:16
